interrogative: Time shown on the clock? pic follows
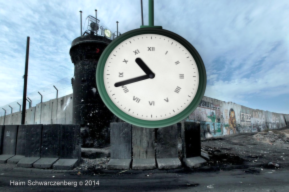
10:42
